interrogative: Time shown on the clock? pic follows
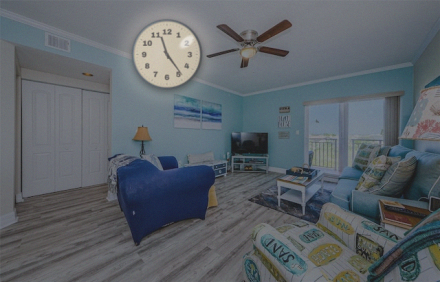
11:24
